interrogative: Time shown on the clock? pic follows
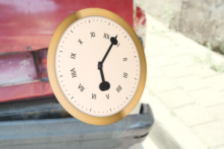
5:03
